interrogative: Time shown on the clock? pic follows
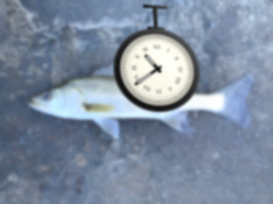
10:39
